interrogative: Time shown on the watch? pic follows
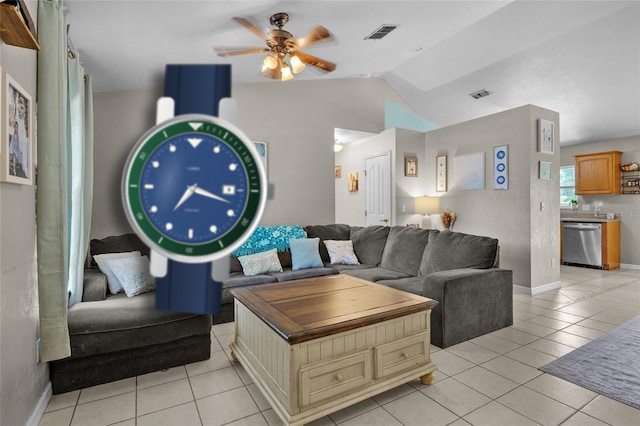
7:18
